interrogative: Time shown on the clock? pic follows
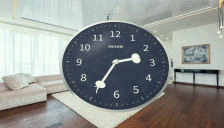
2:35
